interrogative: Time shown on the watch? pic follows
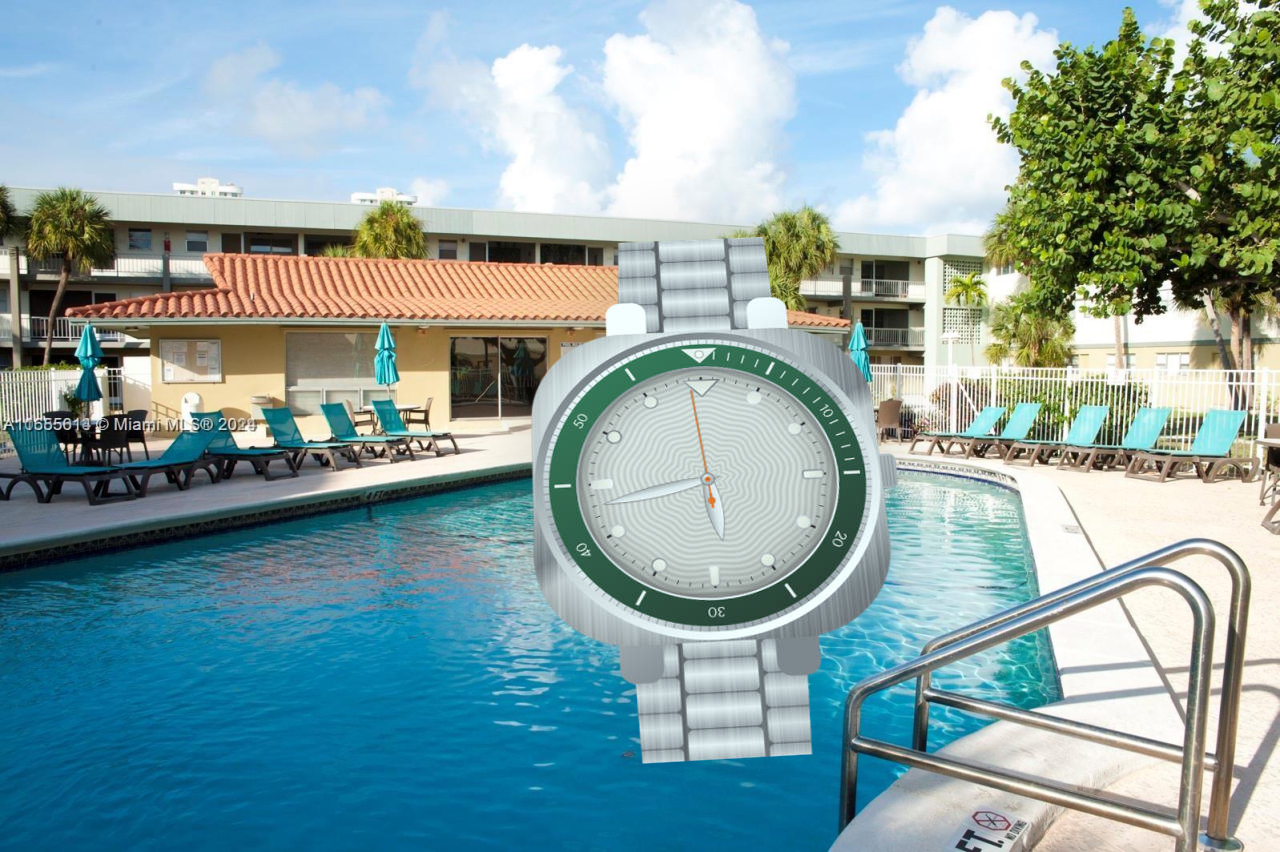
5:42:59
